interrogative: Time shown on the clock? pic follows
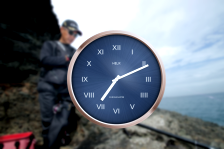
7:11
